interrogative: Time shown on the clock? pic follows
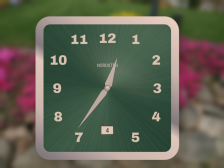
12:36
